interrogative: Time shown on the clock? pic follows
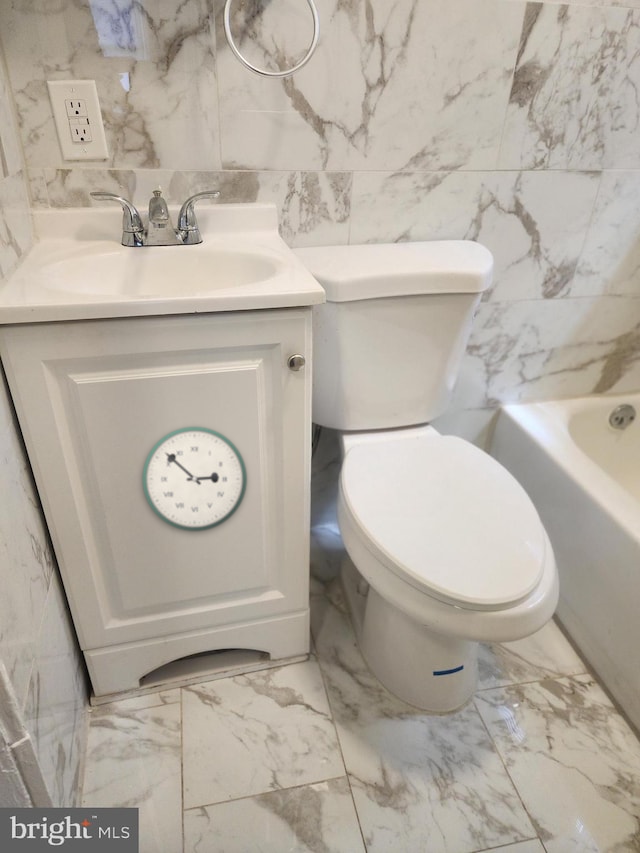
2:52
